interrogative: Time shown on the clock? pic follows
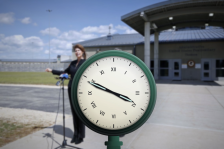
3:49
